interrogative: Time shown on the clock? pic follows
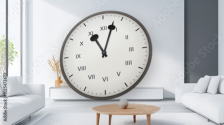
11:03
